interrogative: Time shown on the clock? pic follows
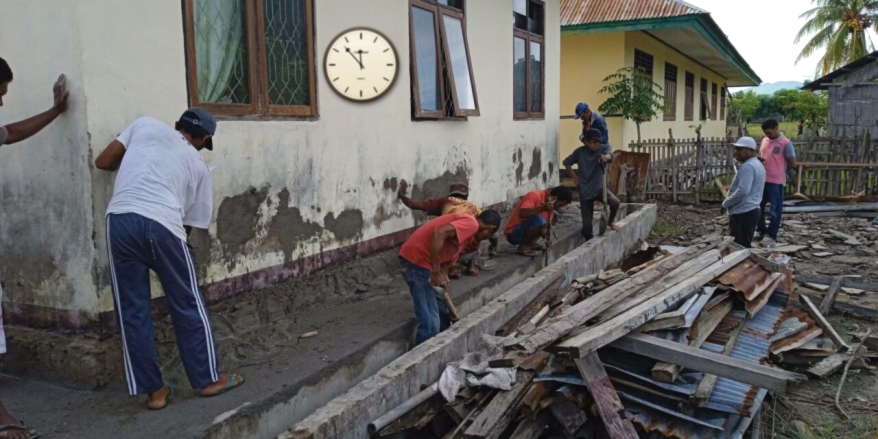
11:53
